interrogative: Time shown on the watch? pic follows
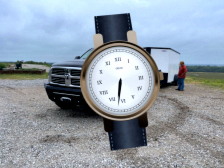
6:32
